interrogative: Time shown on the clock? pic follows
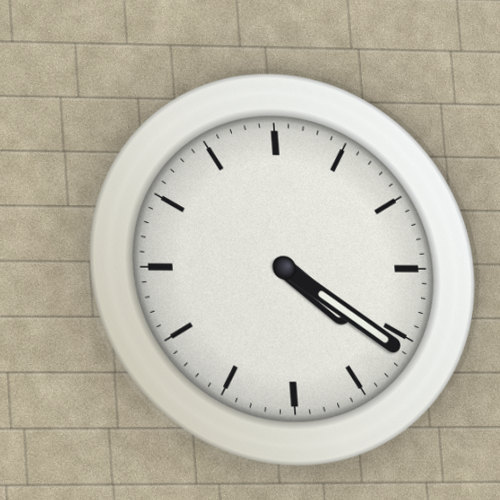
4:21
